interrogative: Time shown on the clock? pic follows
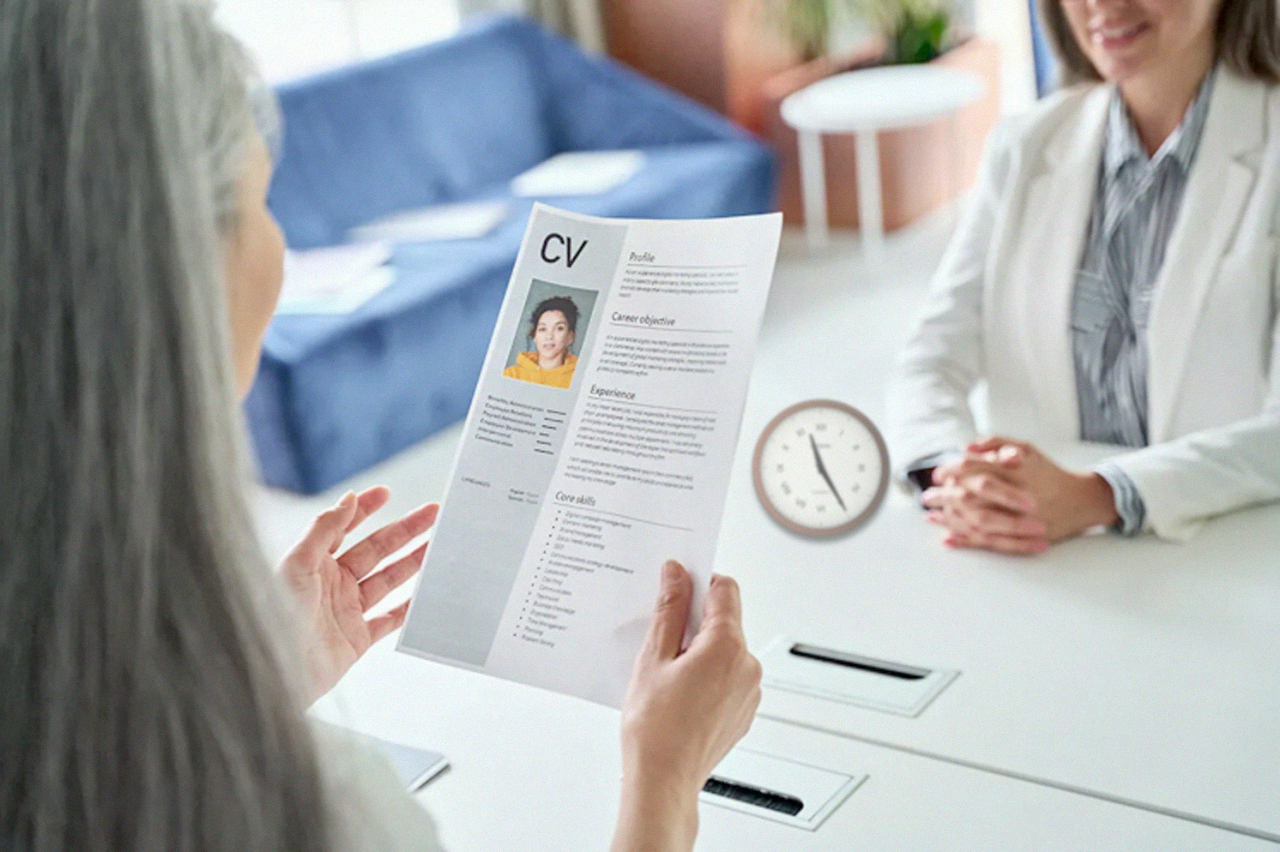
11:25
